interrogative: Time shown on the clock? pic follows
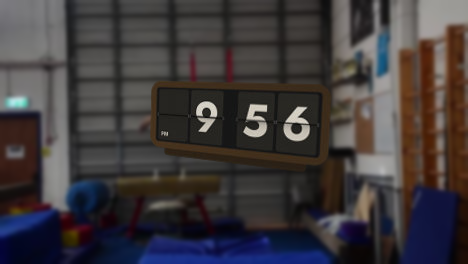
9:56
